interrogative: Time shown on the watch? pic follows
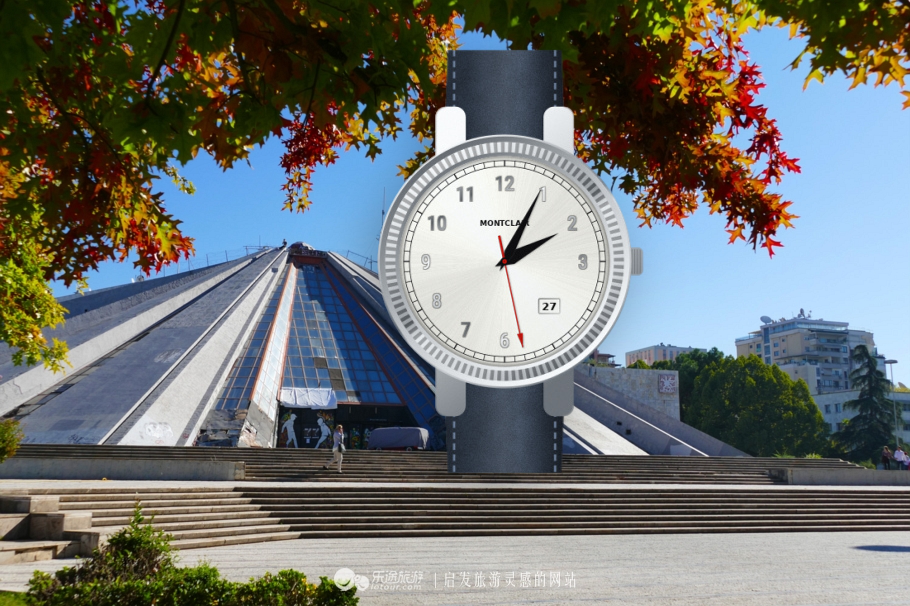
2:04:28
